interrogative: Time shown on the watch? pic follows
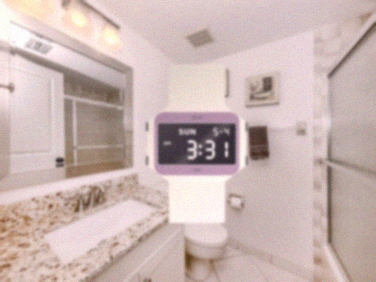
3:31
